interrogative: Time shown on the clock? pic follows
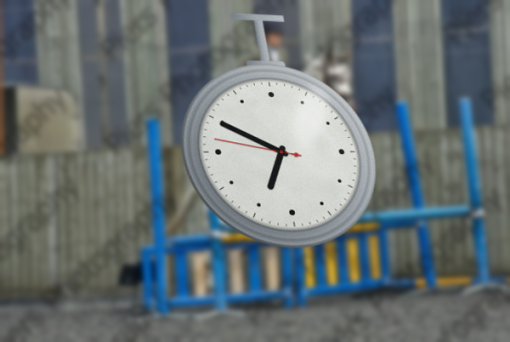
6:49:47
